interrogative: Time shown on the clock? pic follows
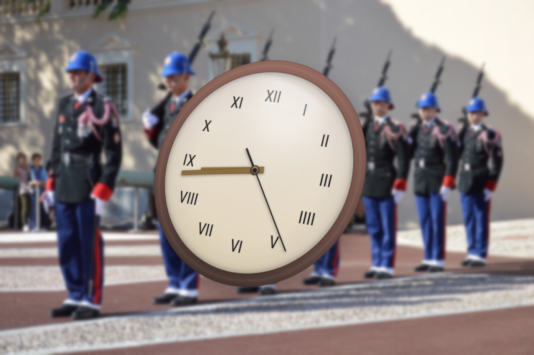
8:43:24
